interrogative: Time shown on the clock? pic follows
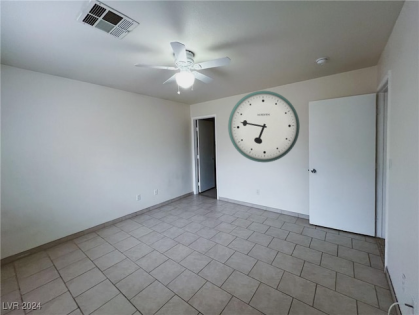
6:47
